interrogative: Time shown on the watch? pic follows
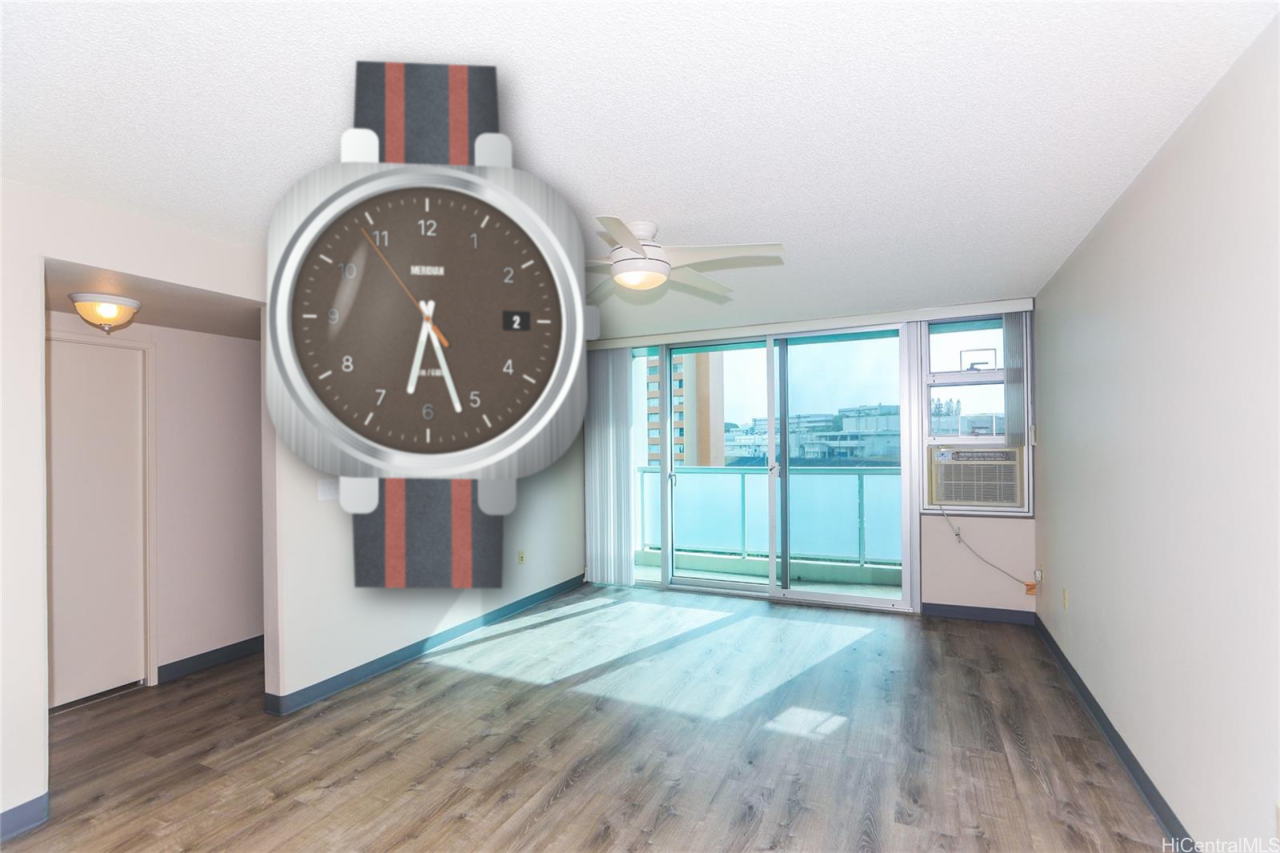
6:26:54
